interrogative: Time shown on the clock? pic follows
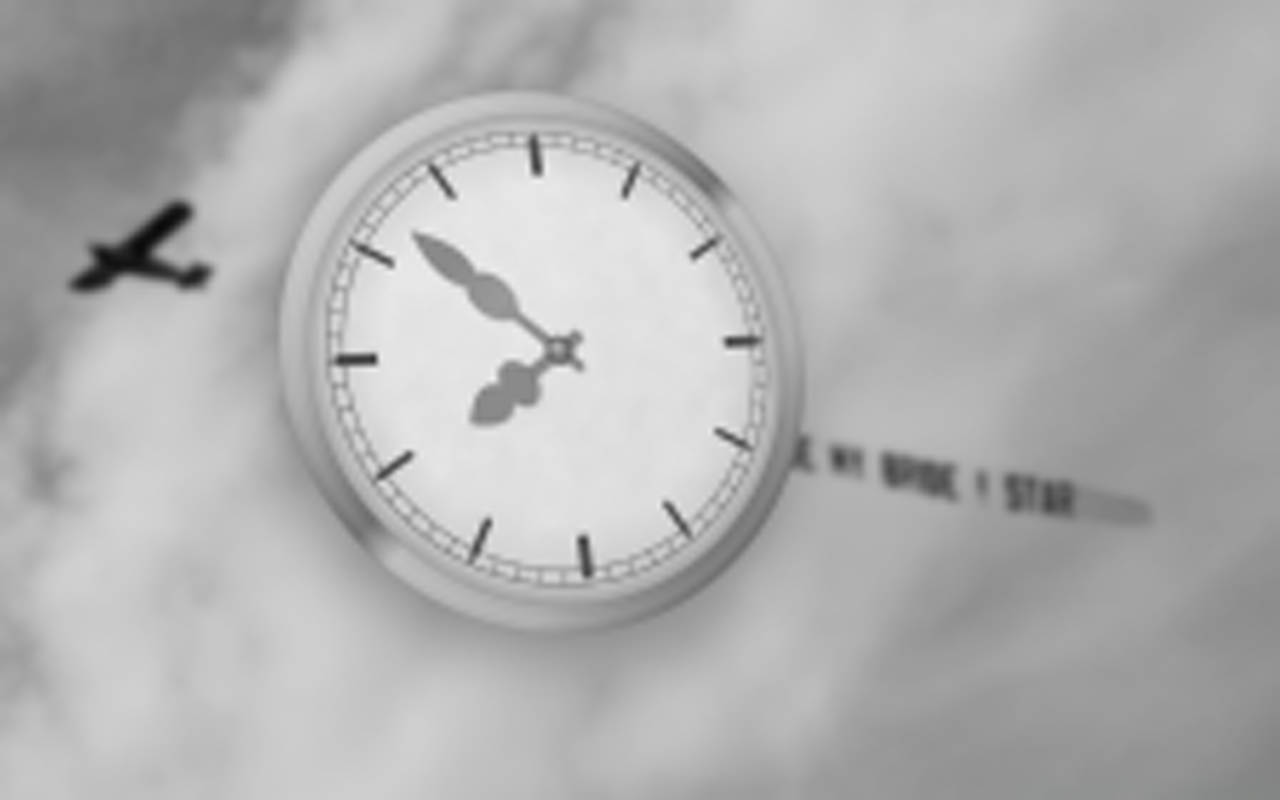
7:52
